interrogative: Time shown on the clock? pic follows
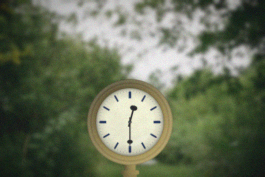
12:30
